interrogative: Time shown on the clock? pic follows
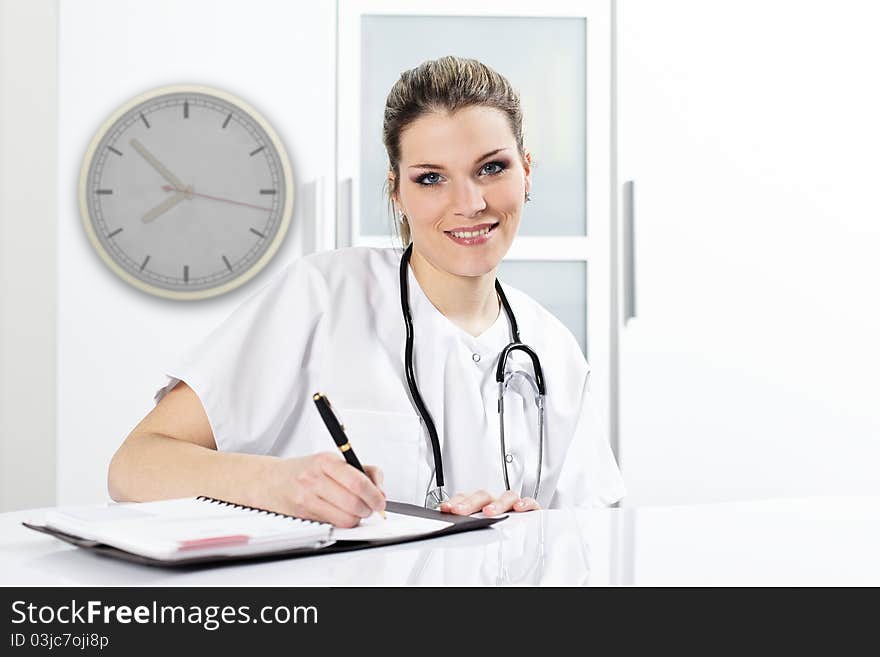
7:52:17
